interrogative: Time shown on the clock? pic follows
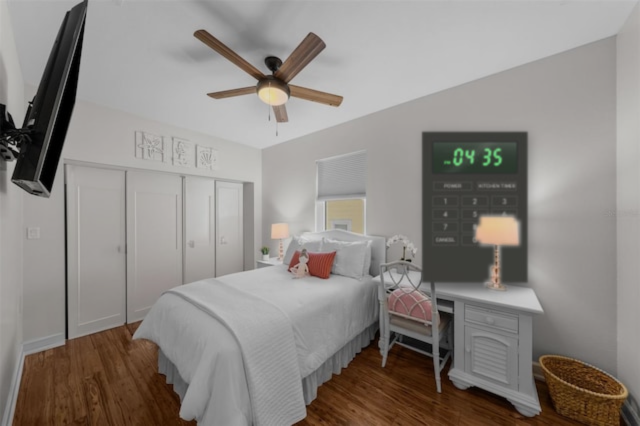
4:35
